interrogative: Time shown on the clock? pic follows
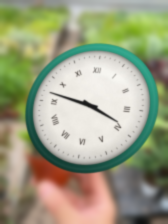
3:47
